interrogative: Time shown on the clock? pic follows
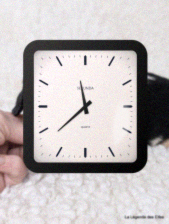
11:38
